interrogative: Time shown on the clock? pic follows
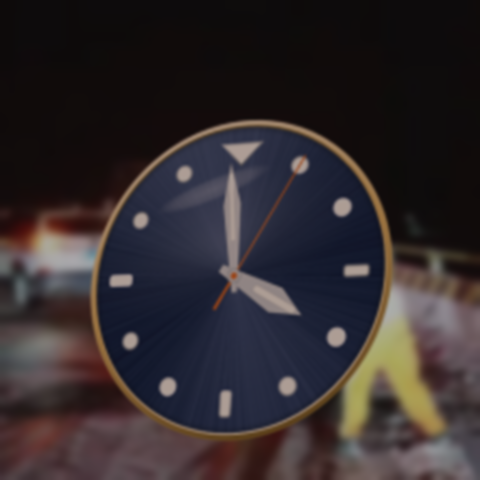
3:59:05
